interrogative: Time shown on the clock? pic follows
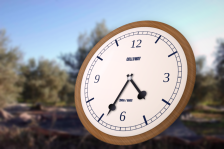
4:34
